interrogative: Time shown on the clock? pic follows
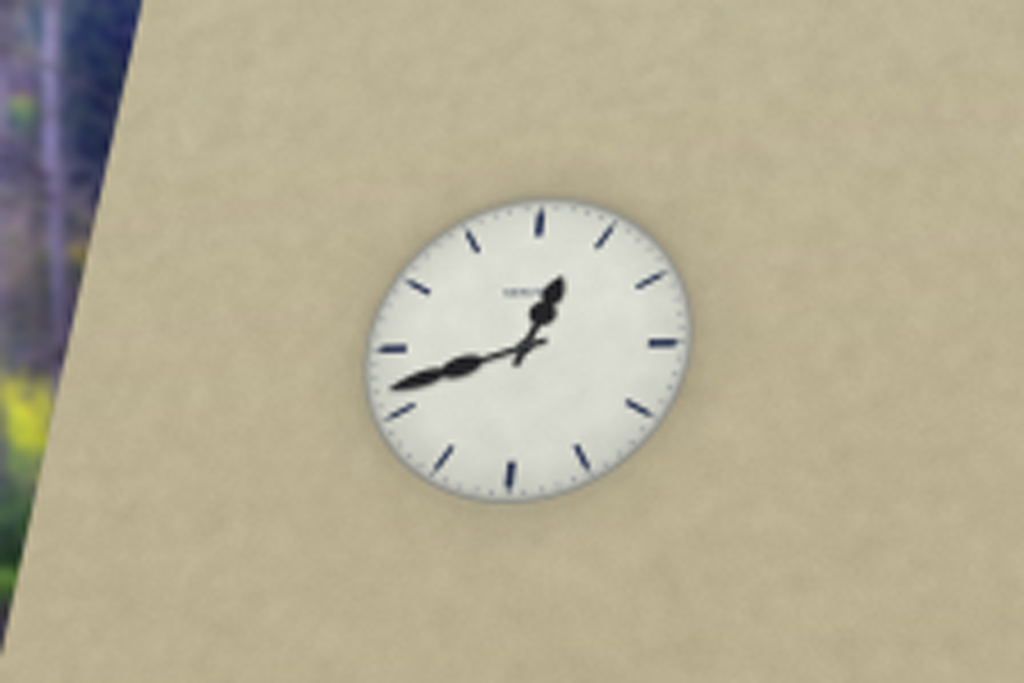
12:42
